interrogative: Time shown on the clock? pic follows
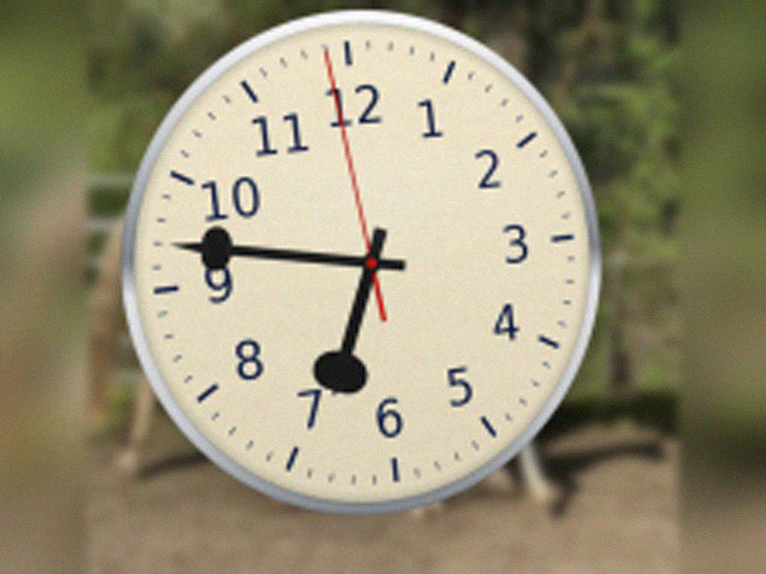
6:46:59
